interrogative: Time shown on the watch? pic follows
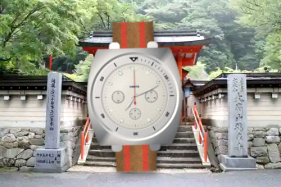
7:11
